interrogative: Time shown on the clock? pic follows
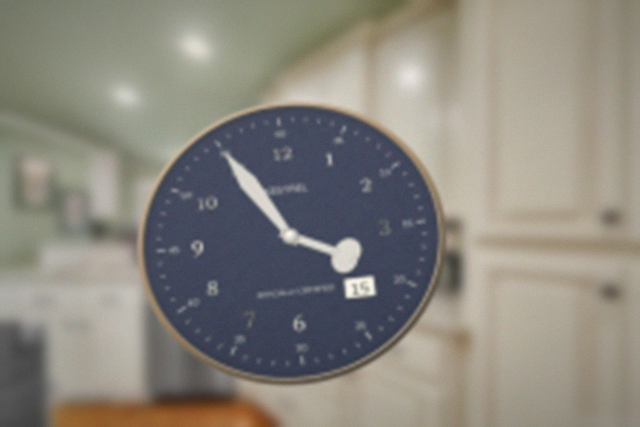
3:55
